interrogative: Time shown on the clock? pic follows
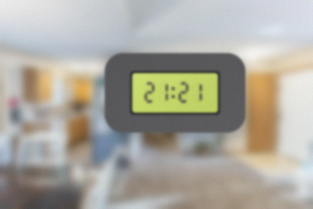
21:21
